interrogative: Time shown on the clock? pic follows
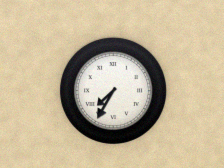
7:35
